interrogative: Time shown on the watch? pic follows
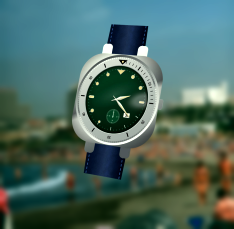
2:22
